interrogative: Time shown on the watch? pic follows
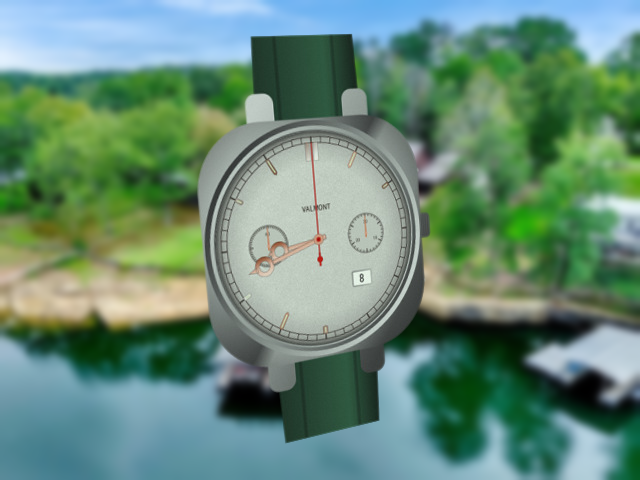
8:42
